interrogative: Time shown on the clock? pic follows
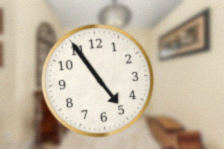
4:55
